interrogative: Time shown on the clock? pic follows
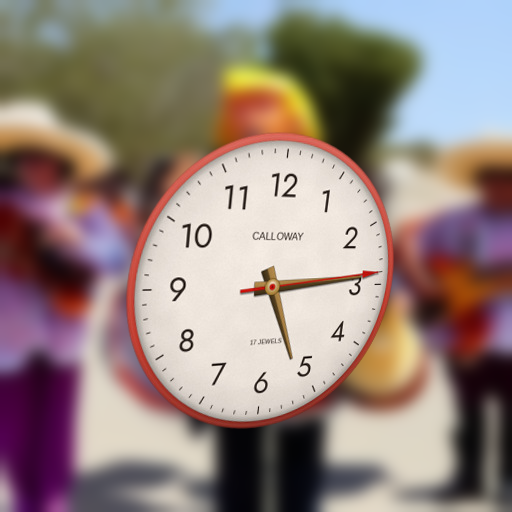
5:14:14
